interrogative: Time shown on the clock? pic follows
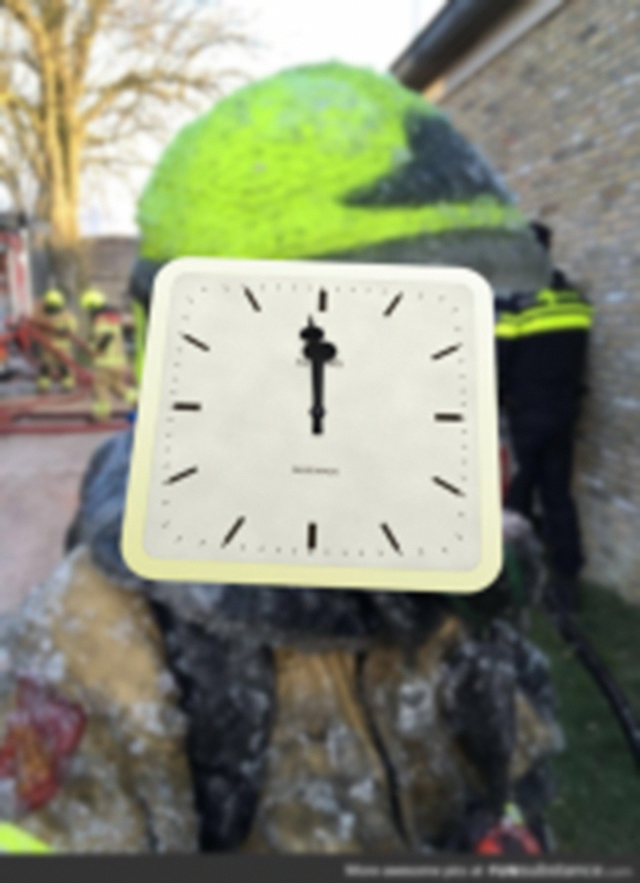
11:59
